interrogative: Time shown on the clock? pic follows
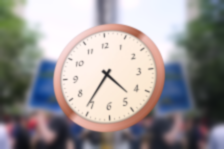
4:36
